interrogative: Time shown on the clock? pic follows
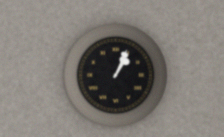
1:04
